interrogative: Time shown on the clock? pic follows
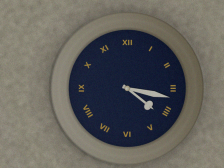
4:17
